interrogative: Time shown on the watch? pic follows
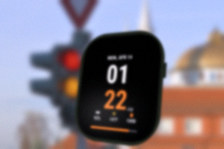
1:22
